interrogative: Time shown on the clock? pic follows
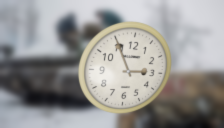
2:55
